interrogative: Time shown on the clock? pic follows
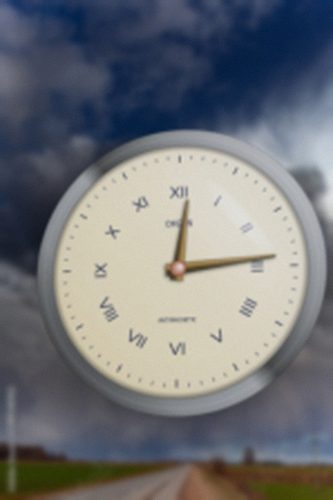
12:14
